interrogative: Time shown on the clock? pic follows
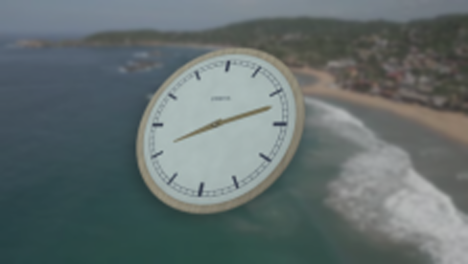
8:12
